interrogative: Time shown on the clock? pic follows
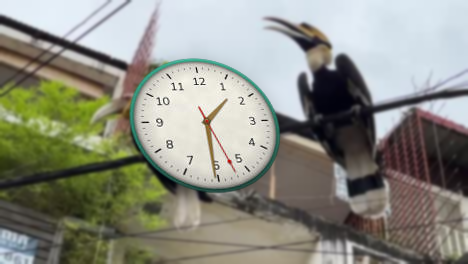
1:30:27
